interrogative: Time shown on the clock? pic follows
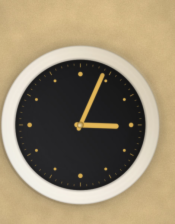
3:04
